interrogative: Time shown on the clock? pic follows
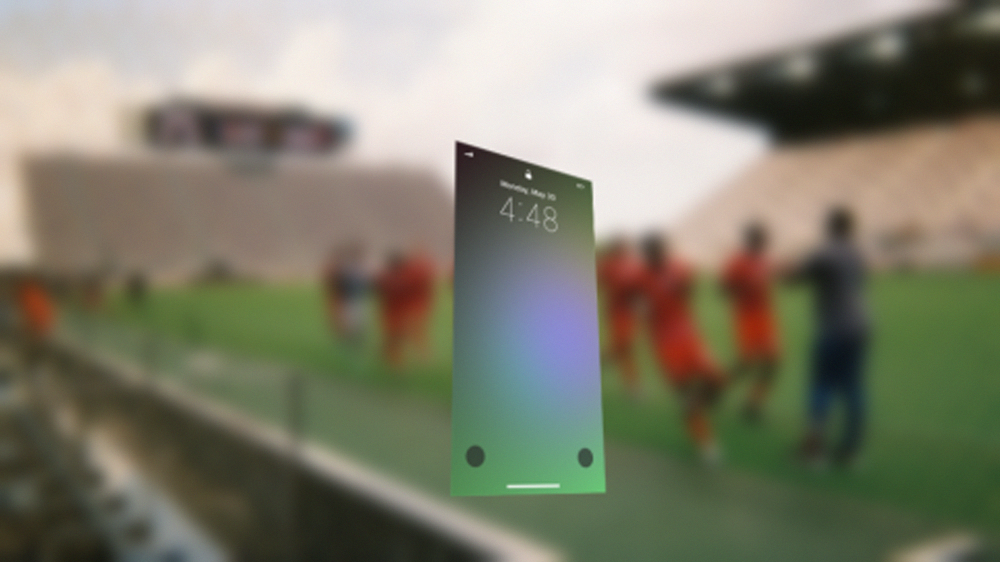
4:48
